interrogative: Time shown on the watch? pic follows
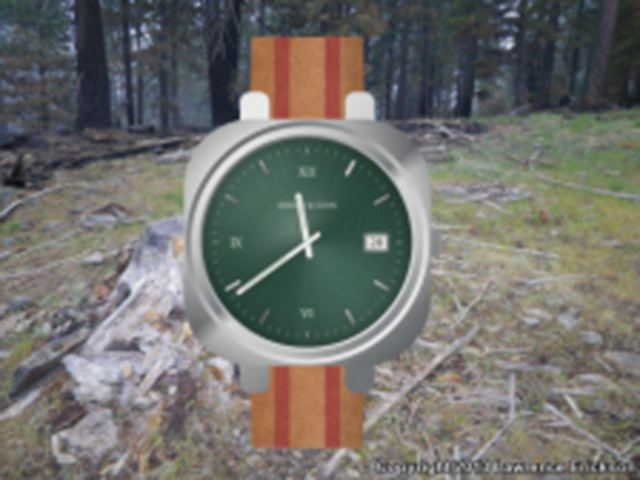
11:39
